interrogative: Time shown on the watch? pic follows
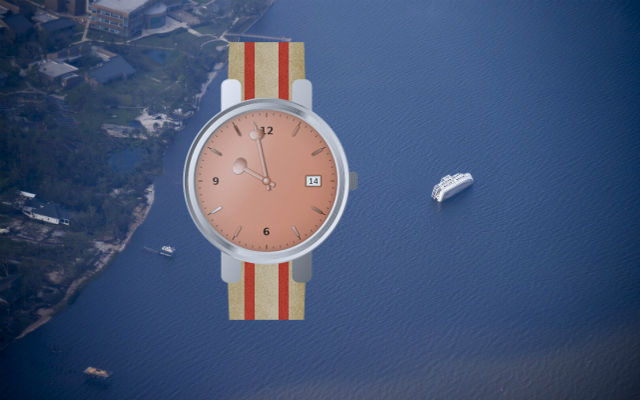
9:58
